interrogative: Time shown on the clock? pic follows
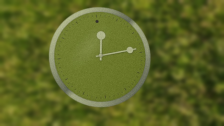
12:14
